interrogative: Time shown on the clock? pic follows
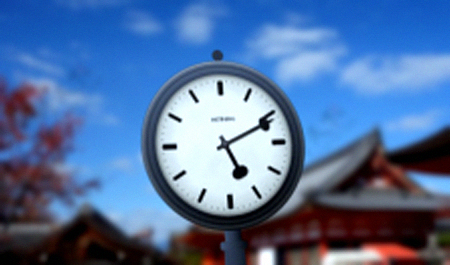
5:11
